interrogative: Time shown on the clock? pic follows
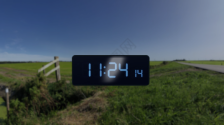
11:24:14
